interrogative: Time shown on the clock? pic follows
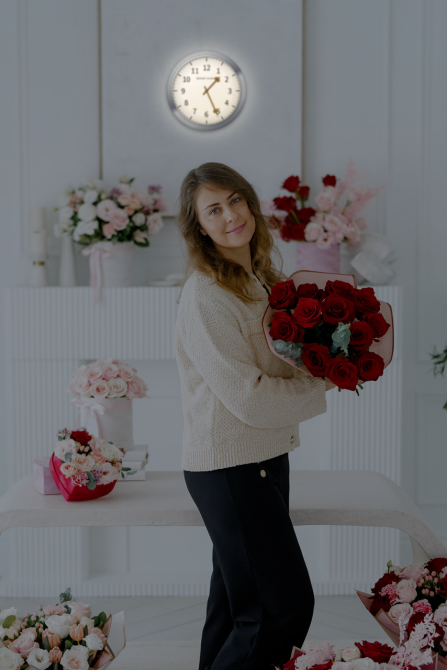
1:26
